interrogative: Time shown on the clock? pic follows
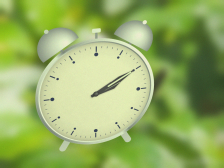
2:10
